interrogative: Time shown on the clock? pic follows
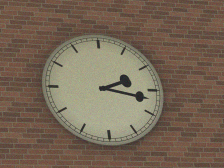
2:17
